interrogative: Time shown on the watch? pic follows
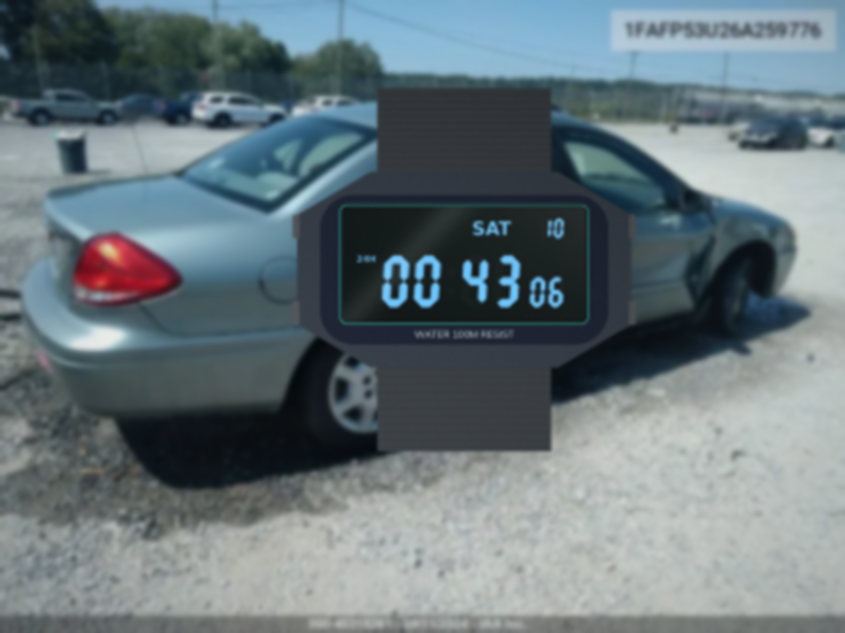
0:43:06
